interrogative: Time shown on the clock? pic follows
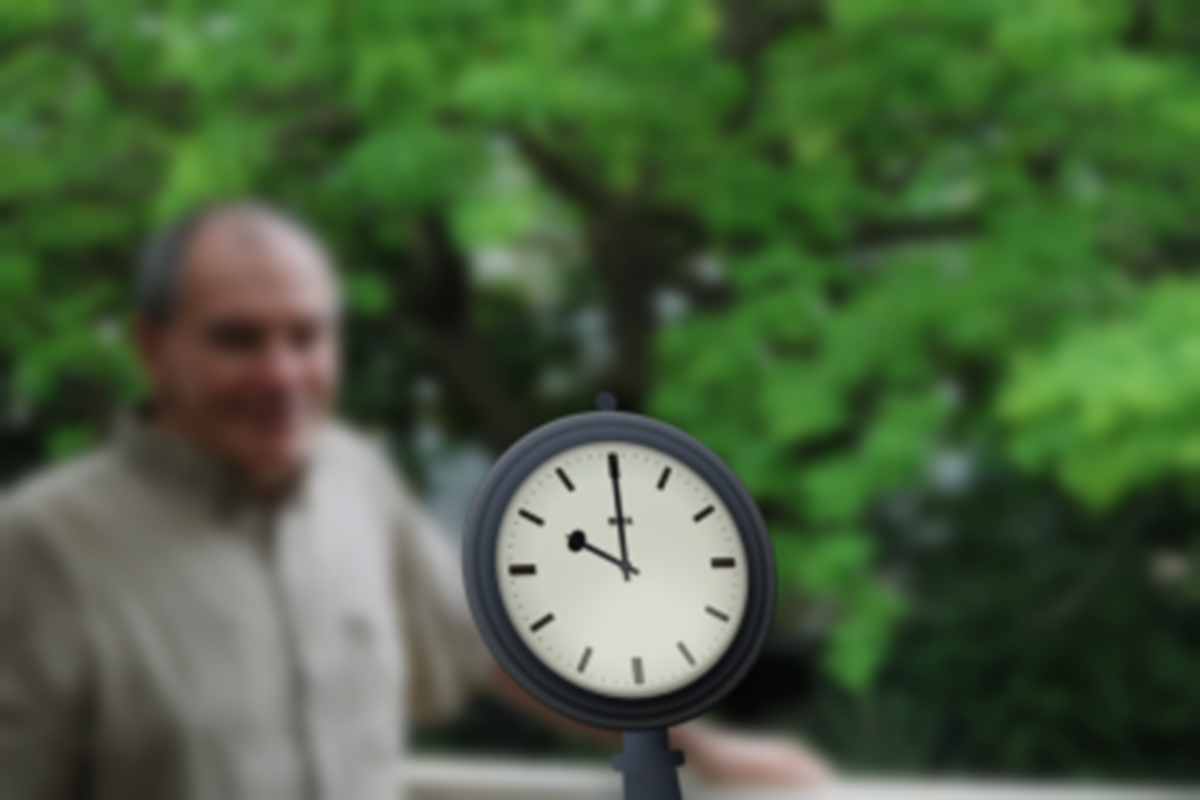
10:00
